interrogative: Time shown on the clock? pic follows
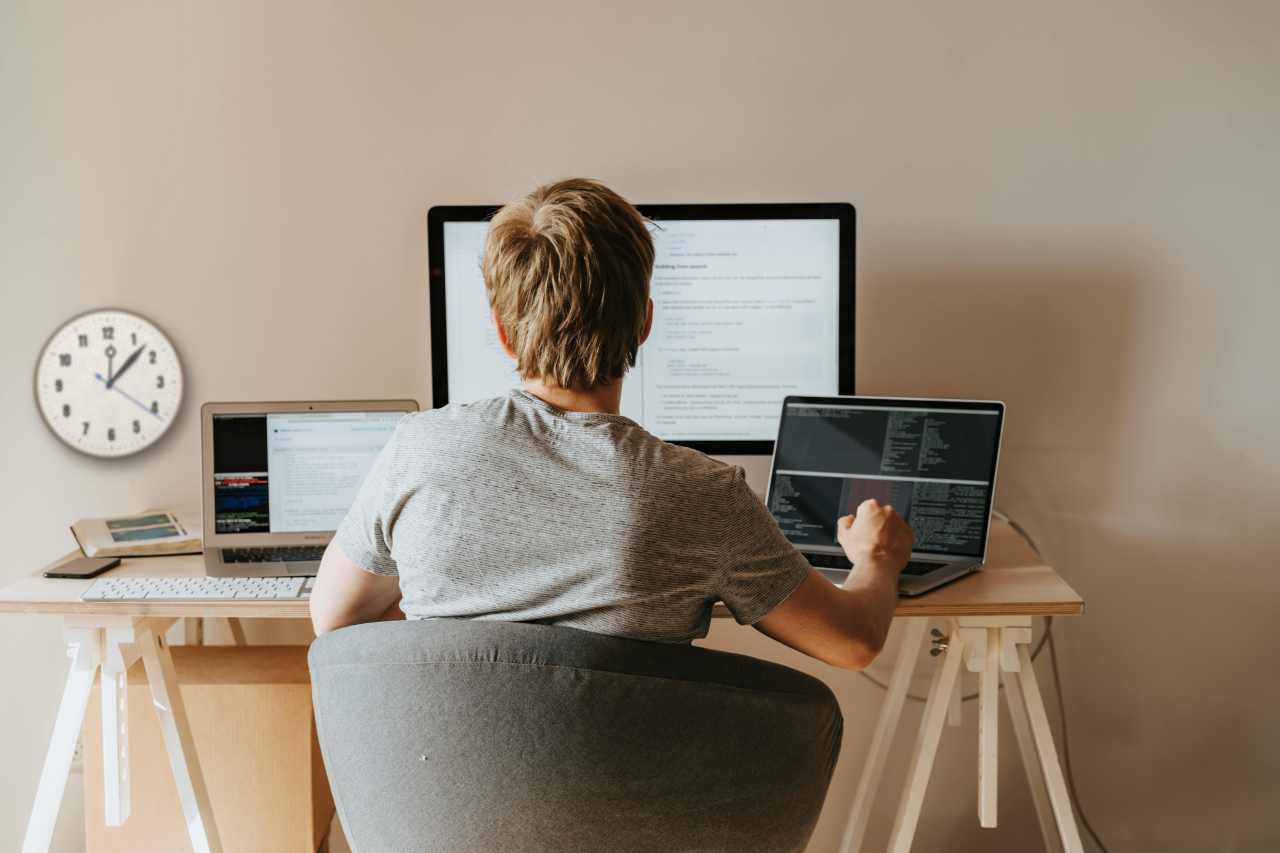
12:07:21
